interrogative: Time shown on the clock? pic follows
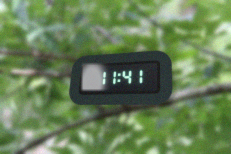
11:41
